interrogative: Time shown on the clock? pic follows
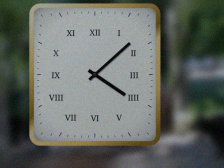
4:08
